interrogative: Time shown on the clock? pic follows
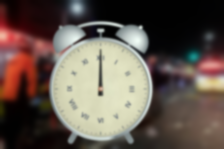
12:00
